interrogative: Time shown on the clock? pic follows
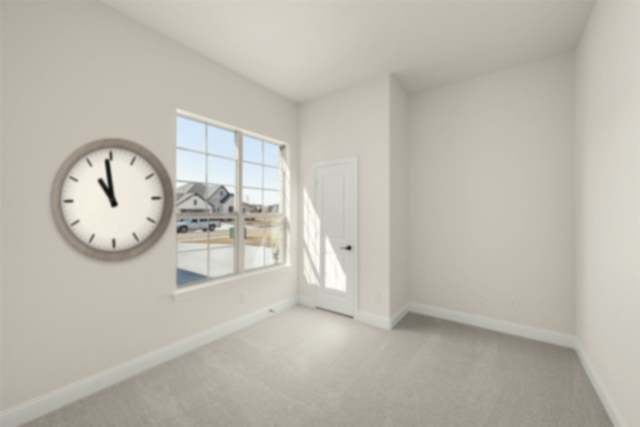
10:59
